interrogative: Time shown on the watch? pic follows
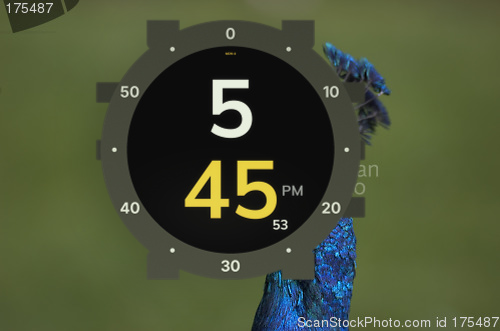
5:45:53
